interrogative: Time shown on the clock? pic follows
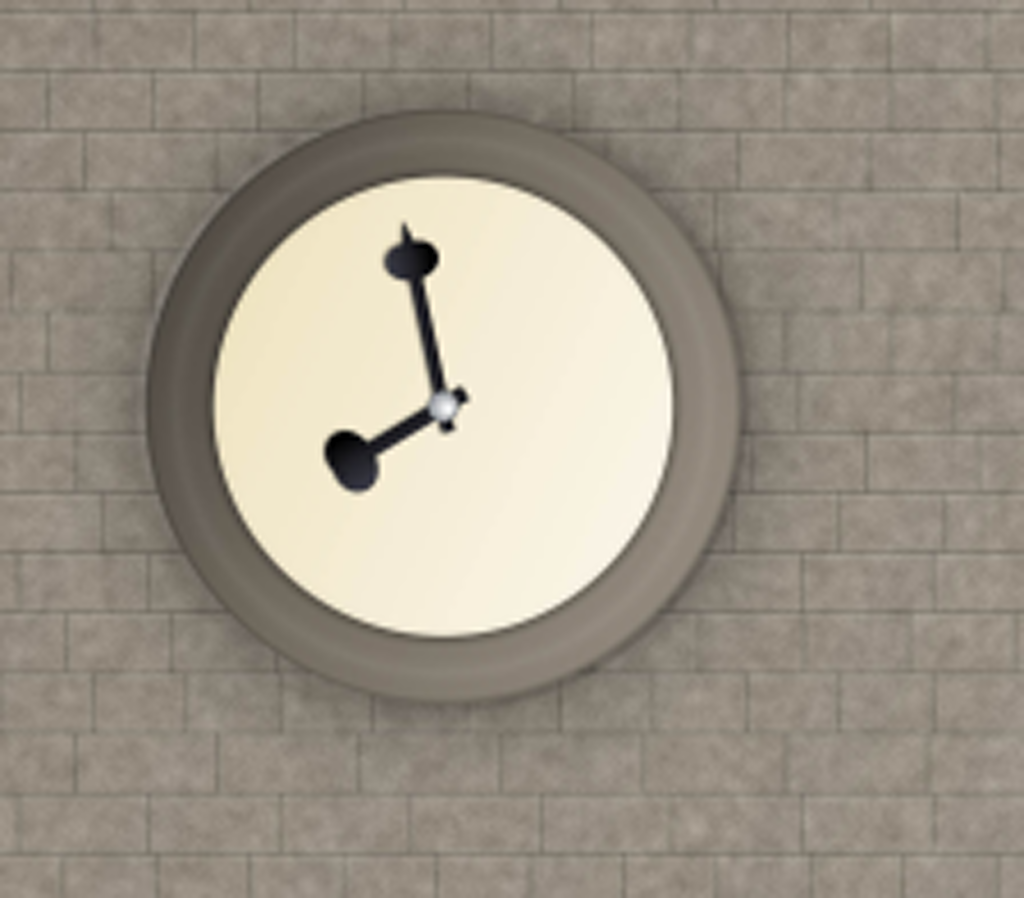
7:58
